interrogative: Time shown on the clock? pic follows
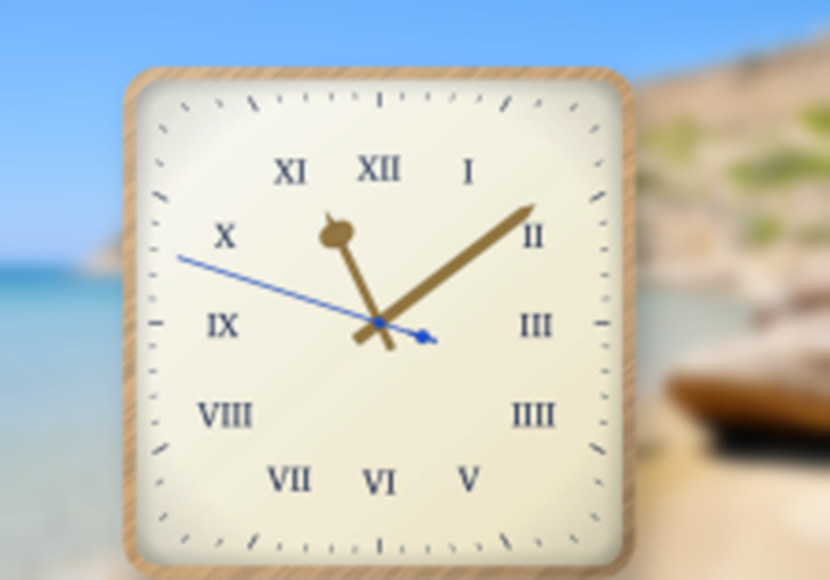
11:08:48
